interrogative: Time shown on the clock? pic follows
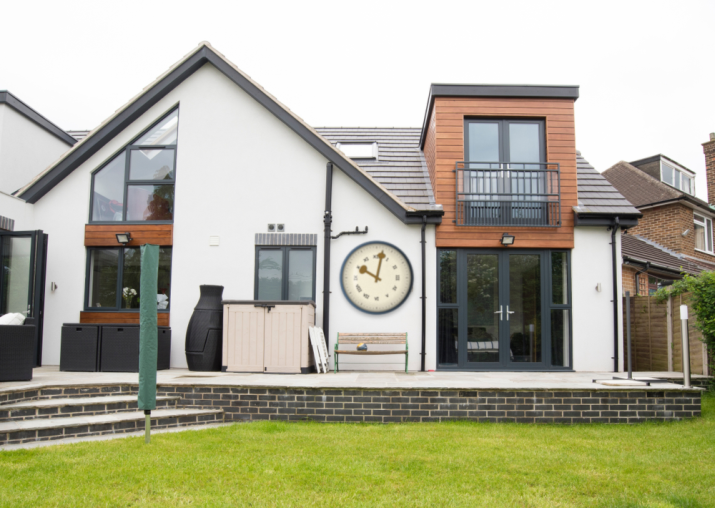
10:02
